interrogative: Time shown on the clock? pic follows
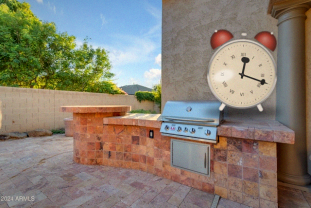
12:18
